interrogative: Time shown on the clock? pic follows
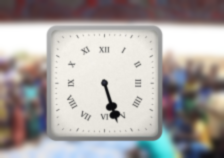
5:27
